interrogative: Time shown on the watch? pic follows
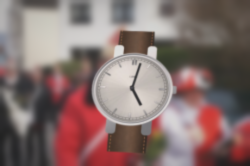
5:02
